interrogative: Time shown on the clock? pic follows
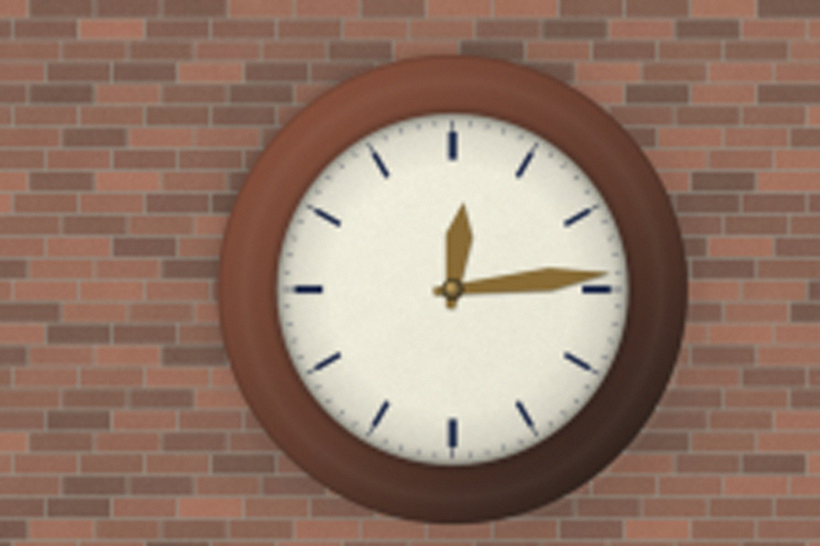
12:14
